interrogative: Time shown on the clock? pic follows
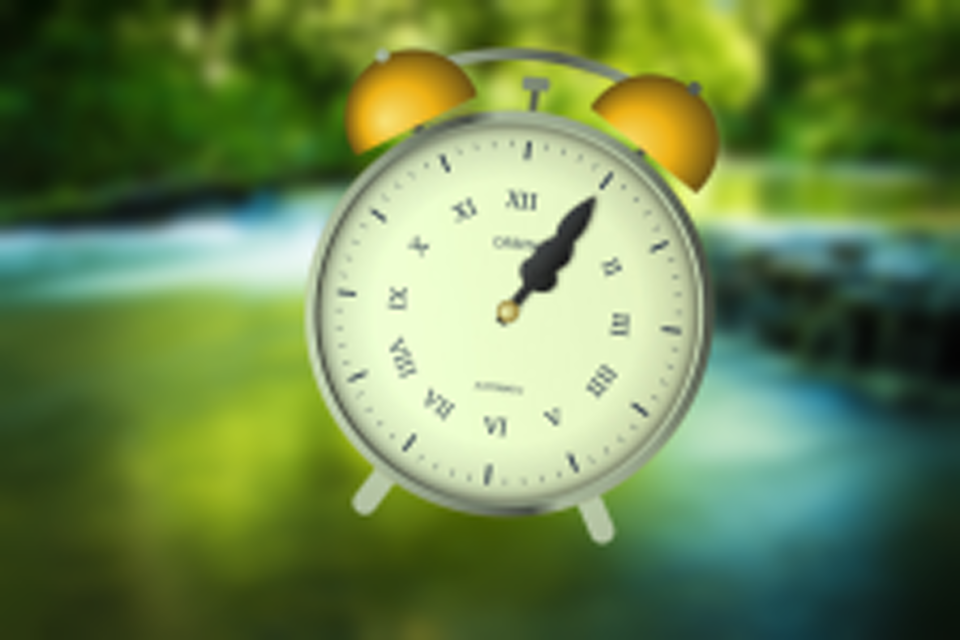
1:05
